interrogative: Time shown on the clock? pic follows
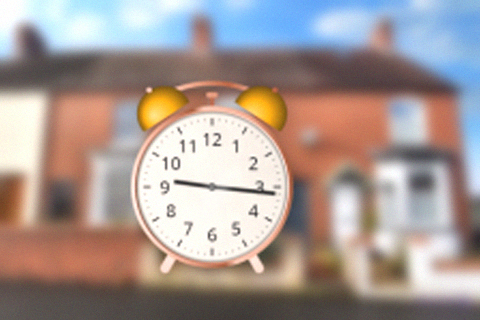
9:16
